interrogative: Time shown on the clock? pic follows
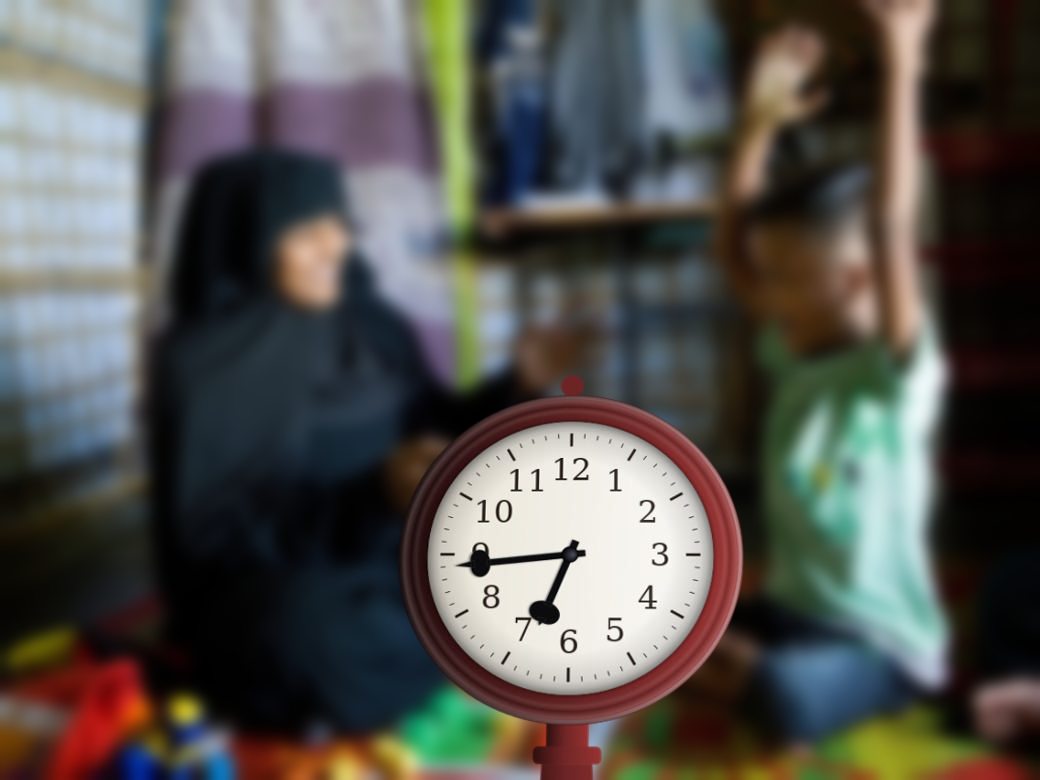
6:44
